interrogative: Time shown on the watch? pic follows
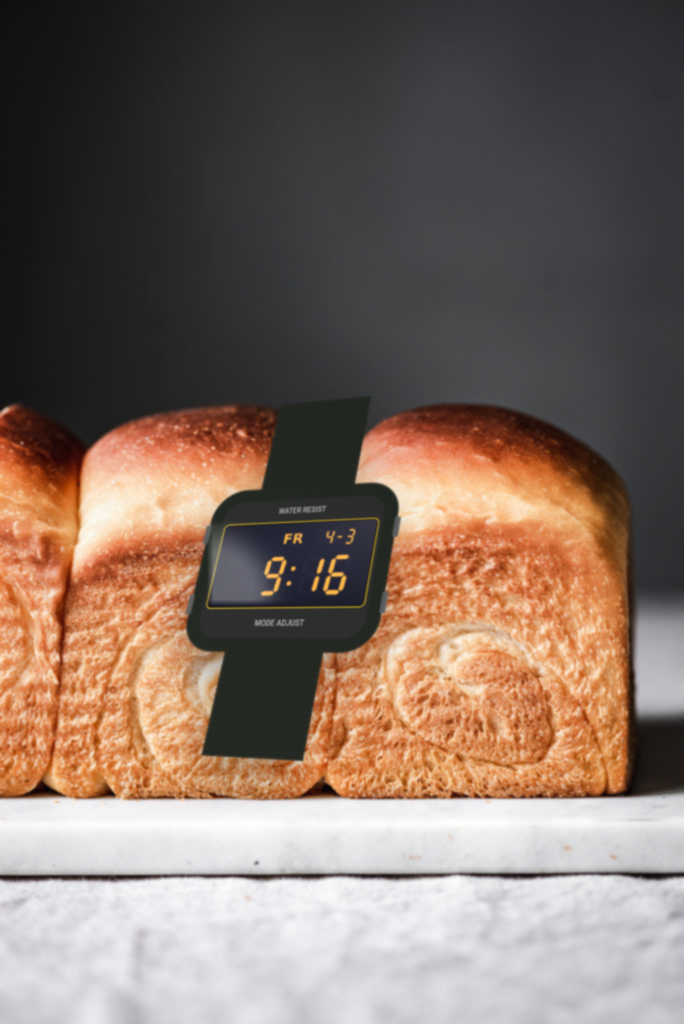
9:16
